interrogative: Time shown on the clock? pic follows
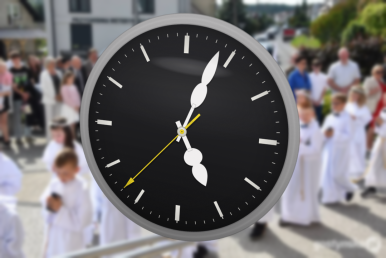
5:03:37
